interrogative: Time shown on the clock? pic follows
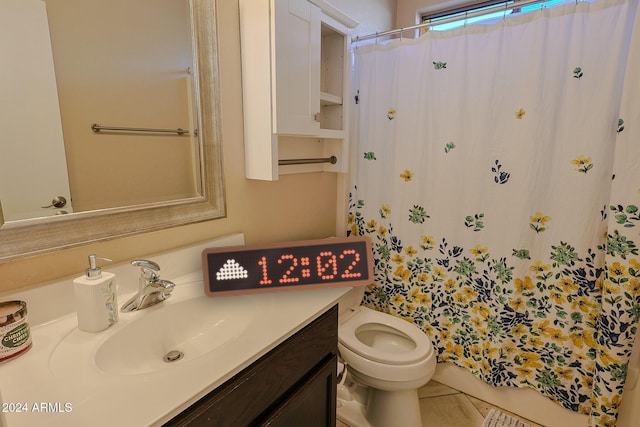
12:02
